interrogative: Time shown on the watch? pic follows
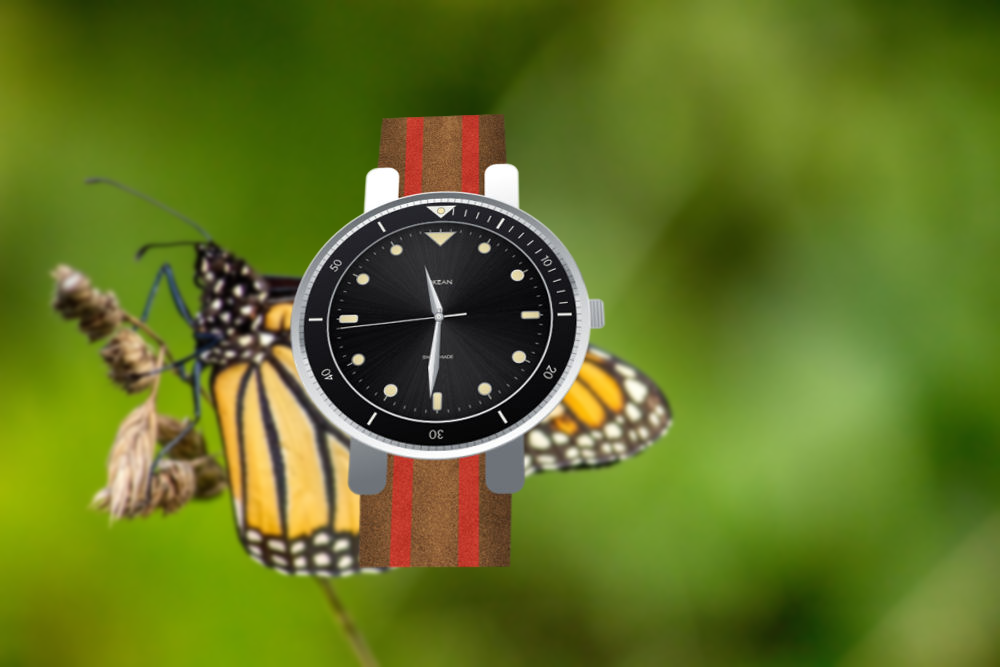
11:30:44
